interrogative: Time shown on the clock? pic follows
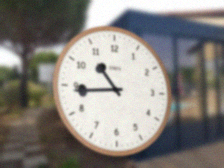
10:44
